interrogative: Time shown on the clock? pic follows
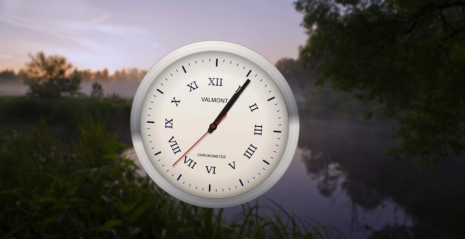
1:05:37
